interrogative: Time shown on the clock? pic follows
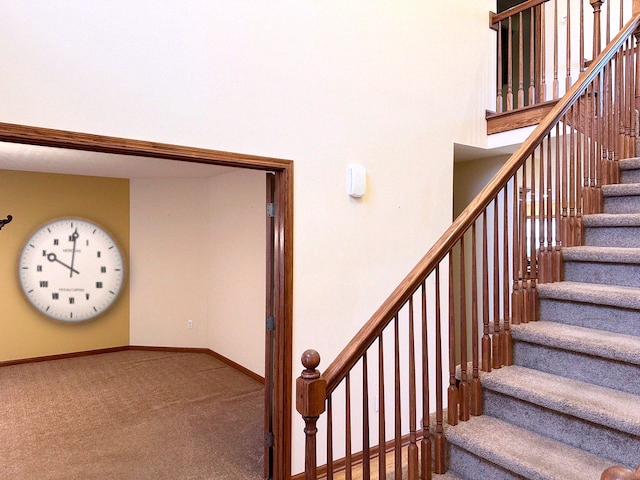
10:01
